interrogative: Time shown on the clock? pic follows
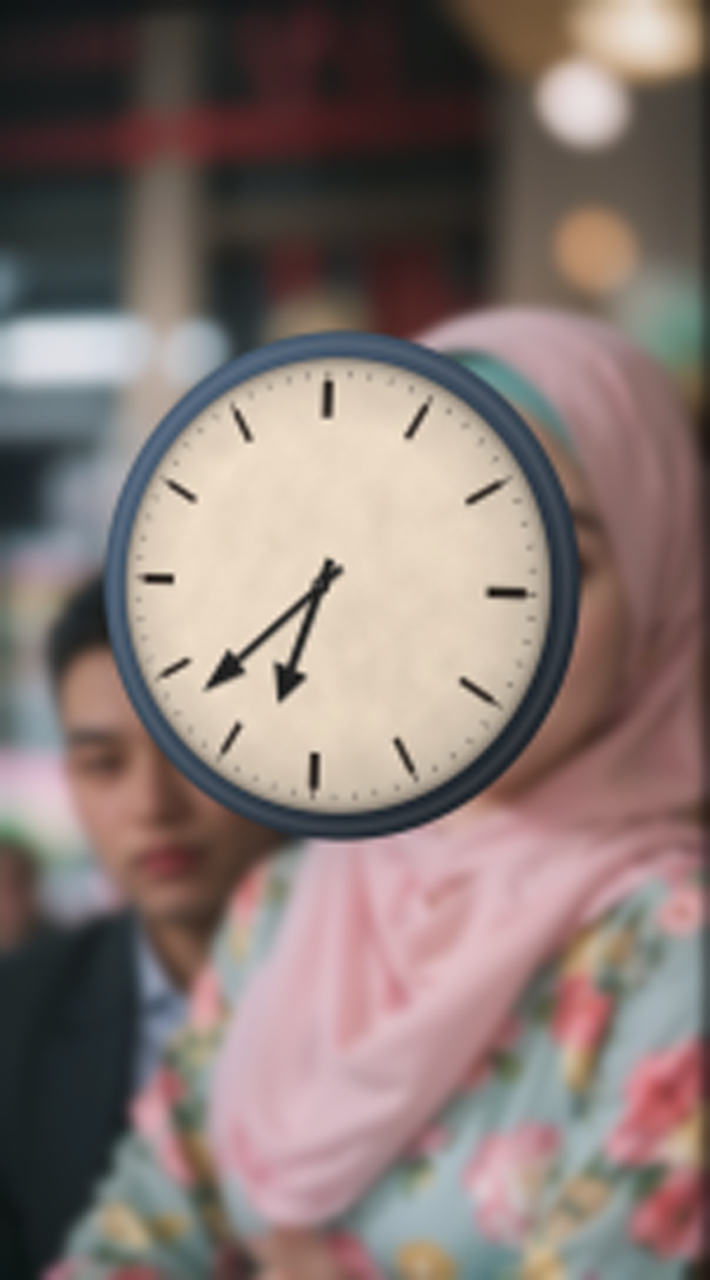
6:38
